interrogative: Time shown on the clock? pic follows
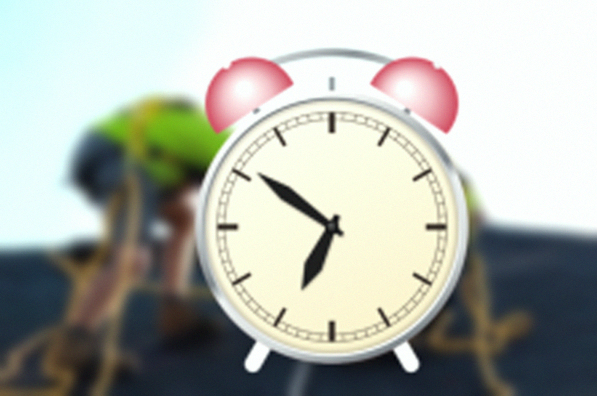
6:51
